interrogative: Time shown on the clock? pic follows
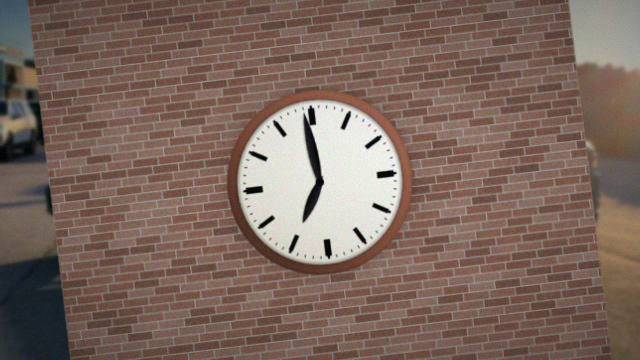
6:59
